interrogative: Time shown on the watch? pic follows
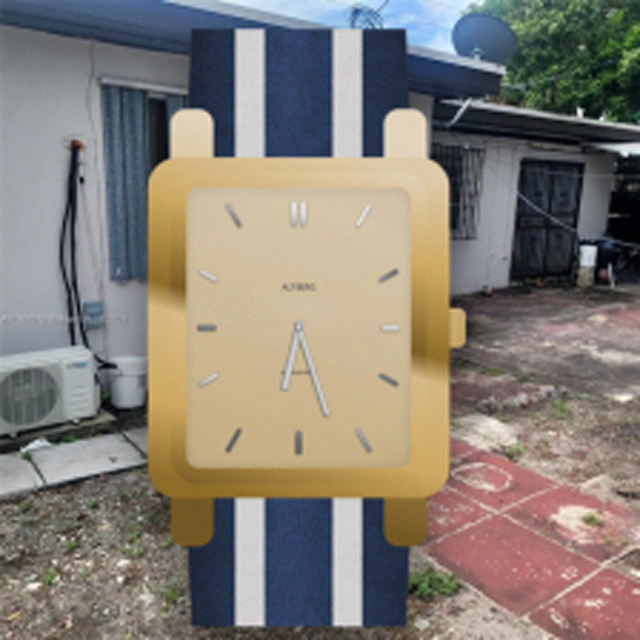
6:27
